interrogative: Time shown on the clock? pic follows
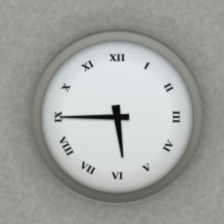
5:45
